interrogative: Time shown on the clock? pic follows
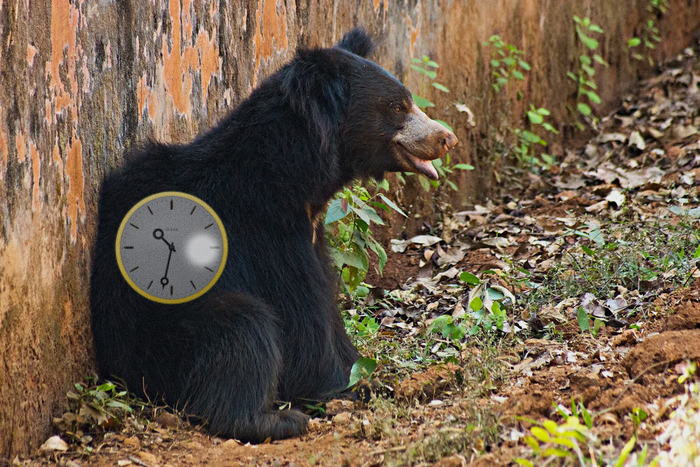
10:32
